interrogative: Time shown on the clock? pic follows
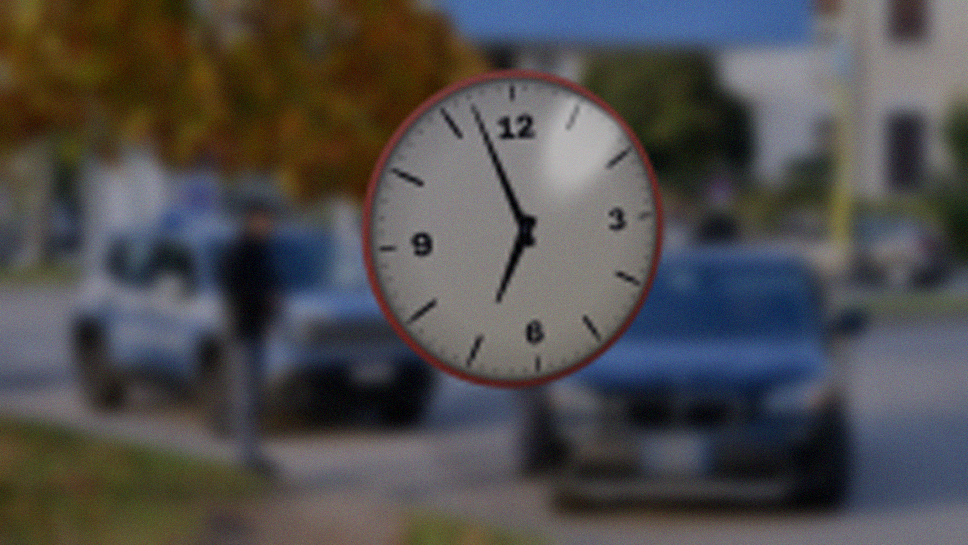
6:57
